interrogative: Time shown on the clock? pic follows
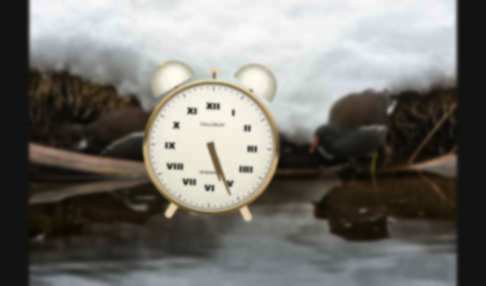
5:26
